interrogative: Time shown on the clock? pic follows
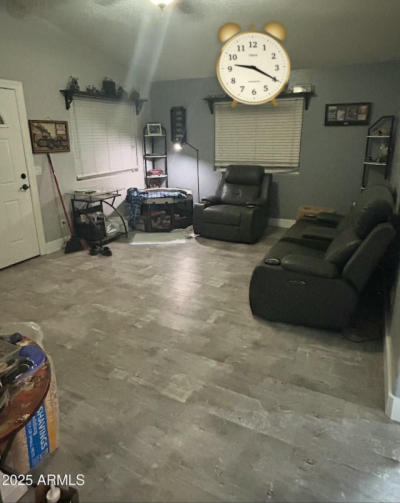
9:20
